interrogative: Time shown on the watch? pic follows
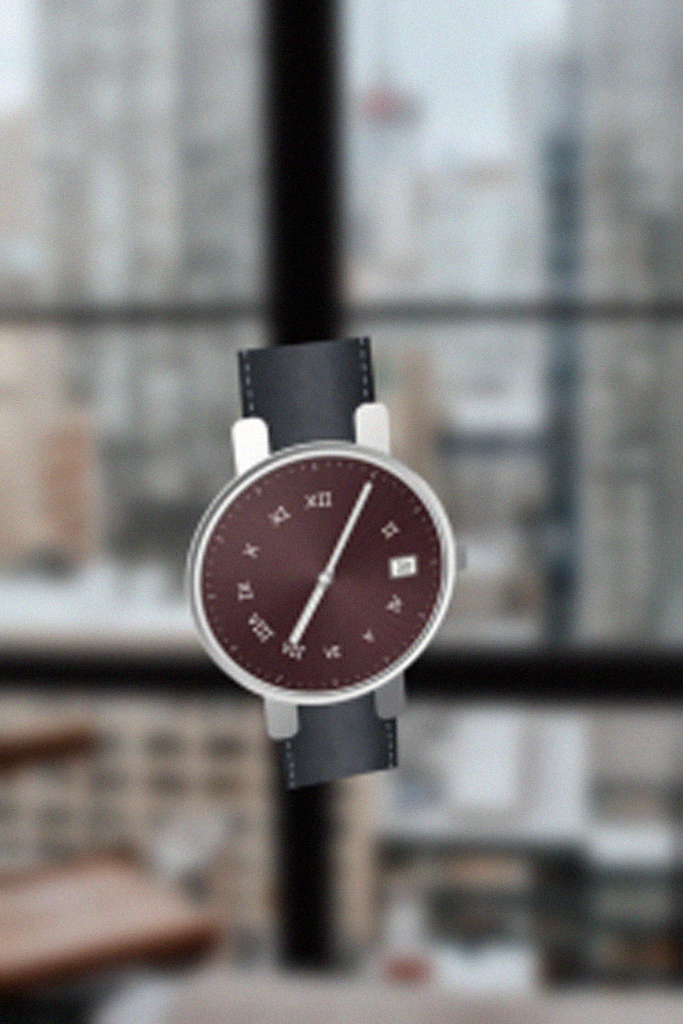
7:05
